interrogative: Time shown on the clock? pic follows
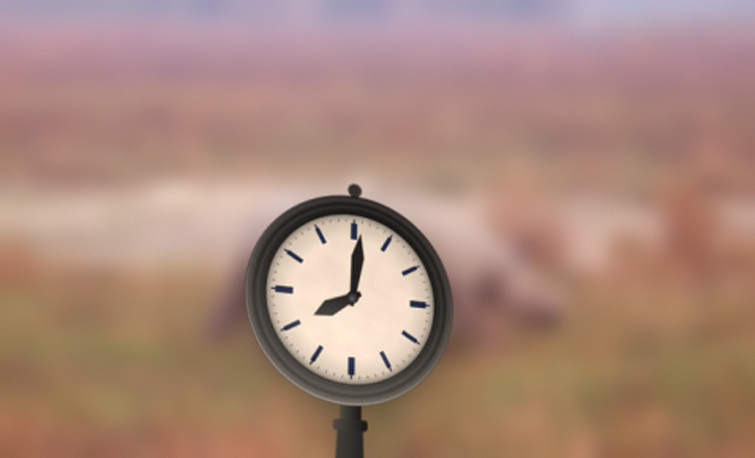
8:01
